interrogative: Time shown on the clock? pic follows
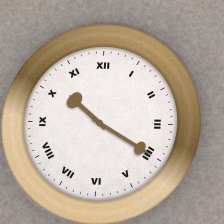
10:20
